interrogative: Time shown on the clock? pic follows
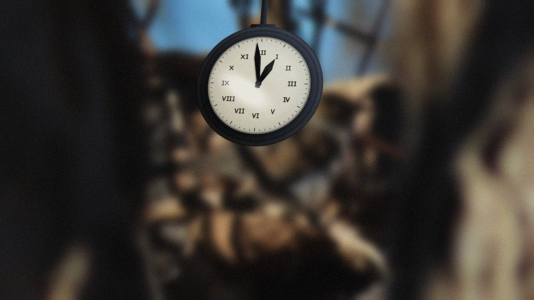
12:59
